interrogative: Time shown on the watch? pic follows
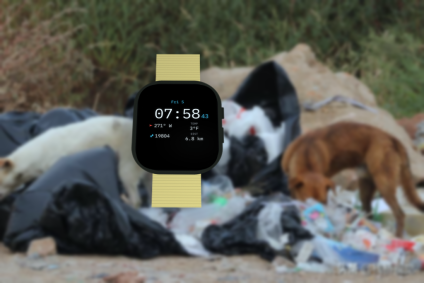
7:58
